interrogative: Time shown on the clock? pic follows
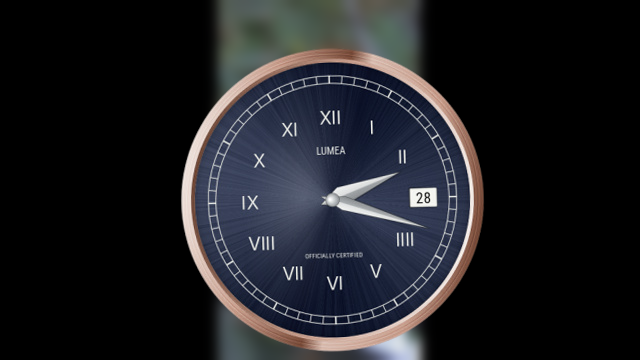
2:18
